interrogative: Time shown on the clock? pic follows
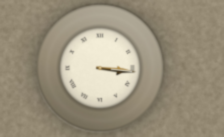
3:16
